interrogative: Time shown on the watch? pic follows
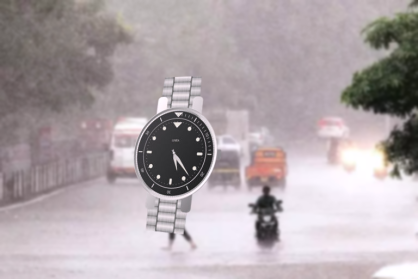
5:23
